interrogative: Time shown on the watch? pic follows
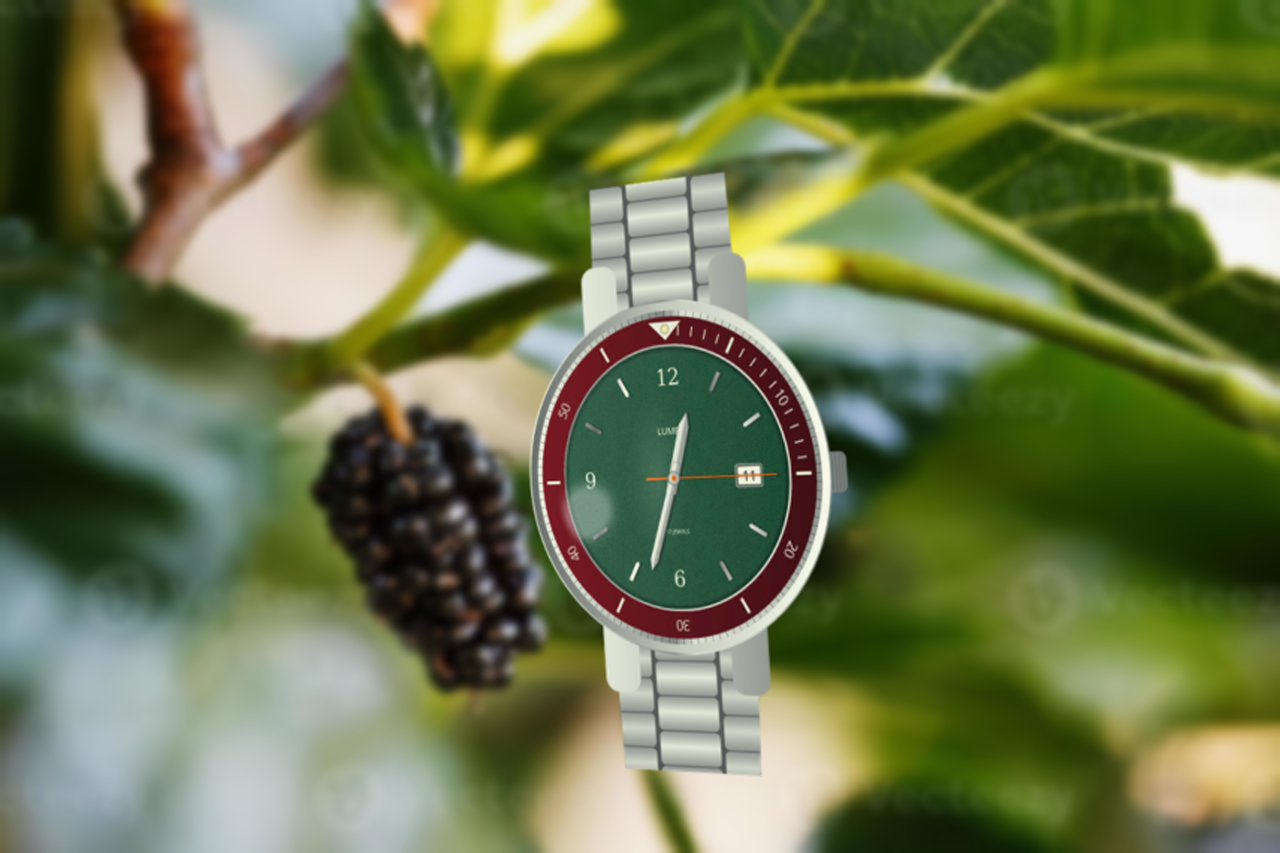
12:33:15
